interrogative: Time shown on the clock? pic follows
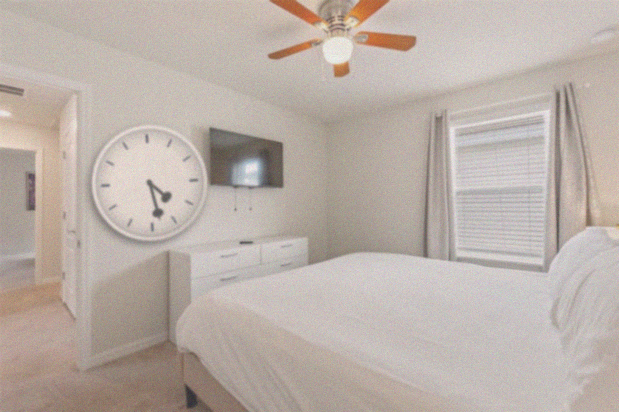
4:28
